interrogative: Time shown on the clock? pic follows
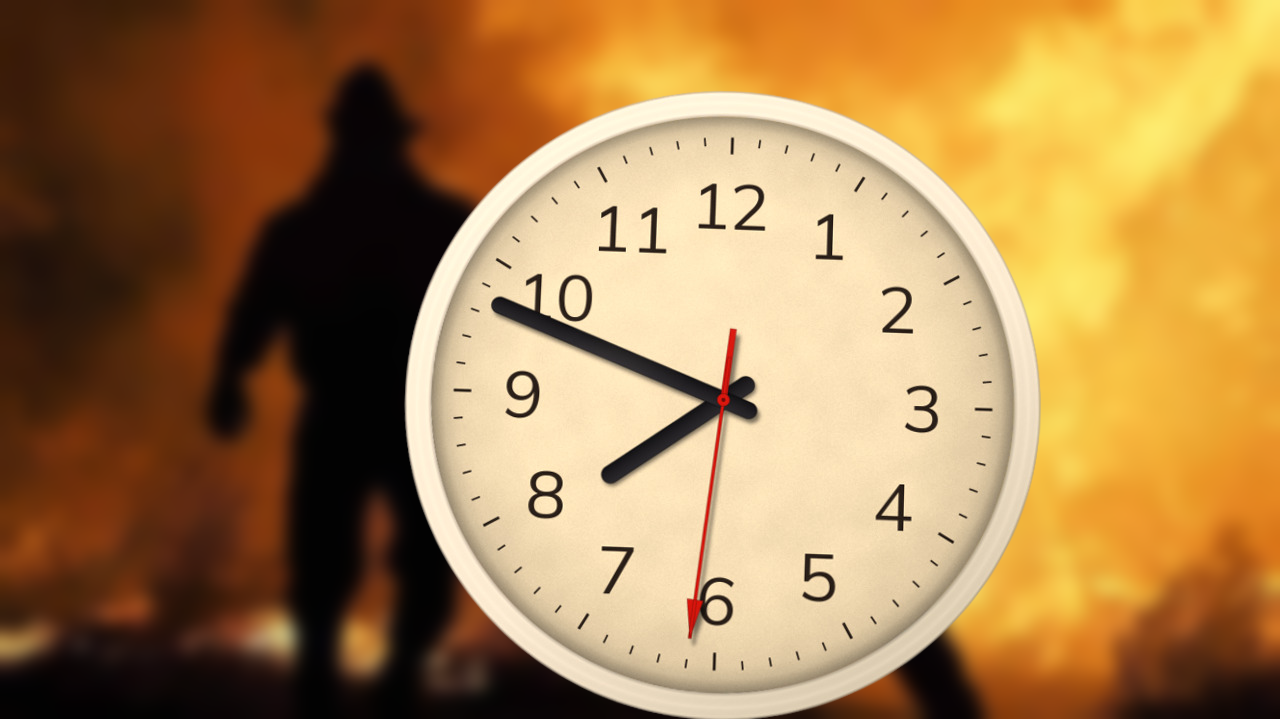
7:48:31
